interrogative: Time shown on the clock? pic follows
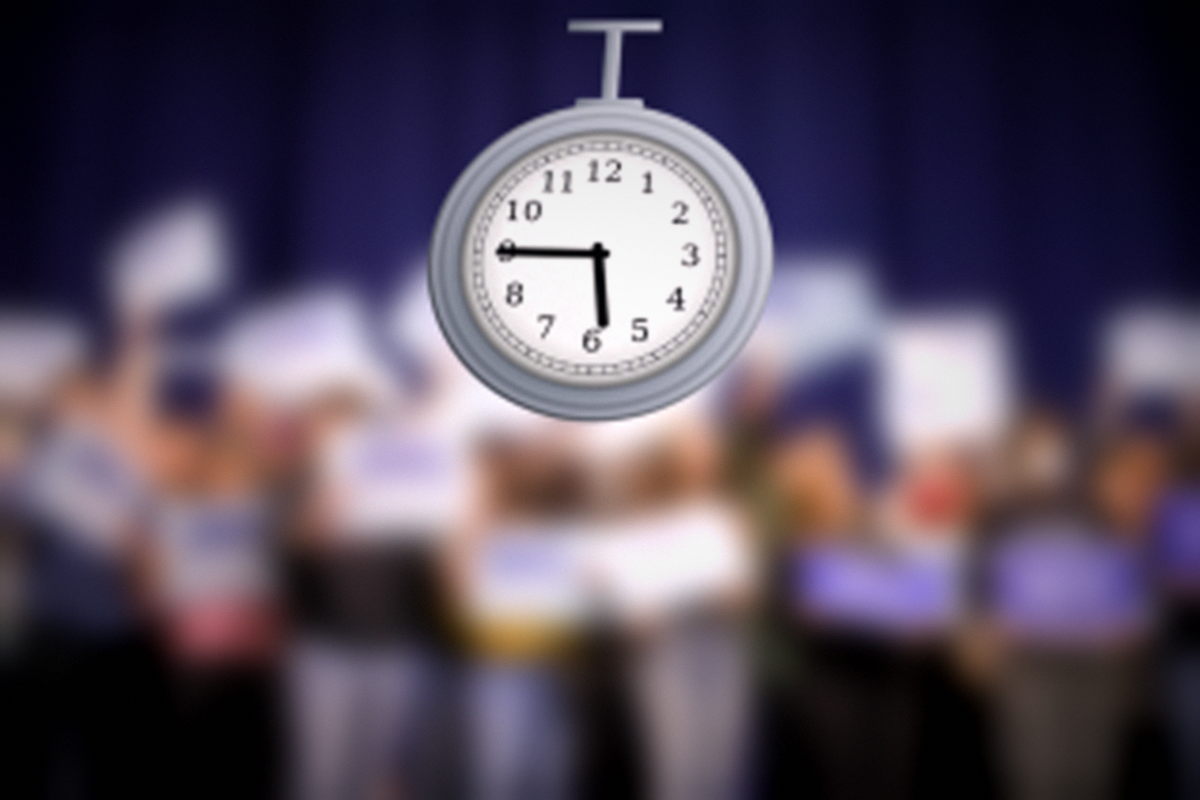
5:45
